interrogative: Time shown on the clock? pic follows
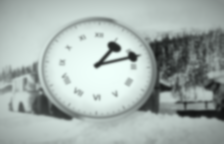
1:12
